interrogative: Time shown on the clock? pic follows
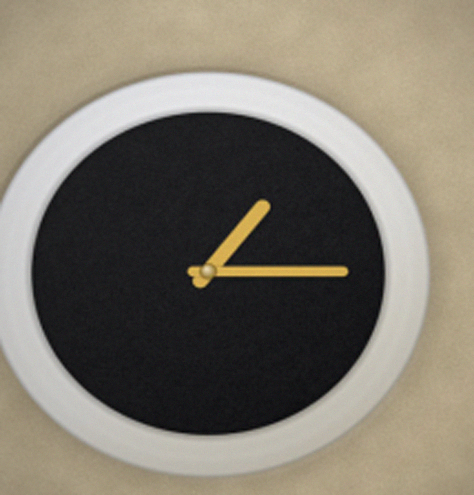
1:15
